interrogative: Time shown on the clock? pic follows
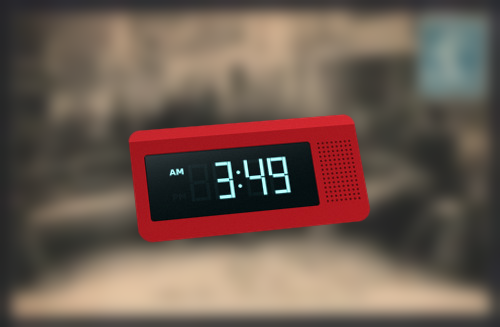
3:49
